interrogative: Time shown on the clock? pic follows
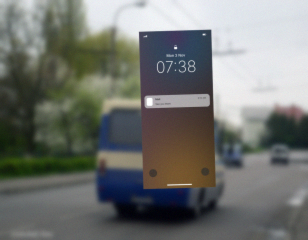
7:38
